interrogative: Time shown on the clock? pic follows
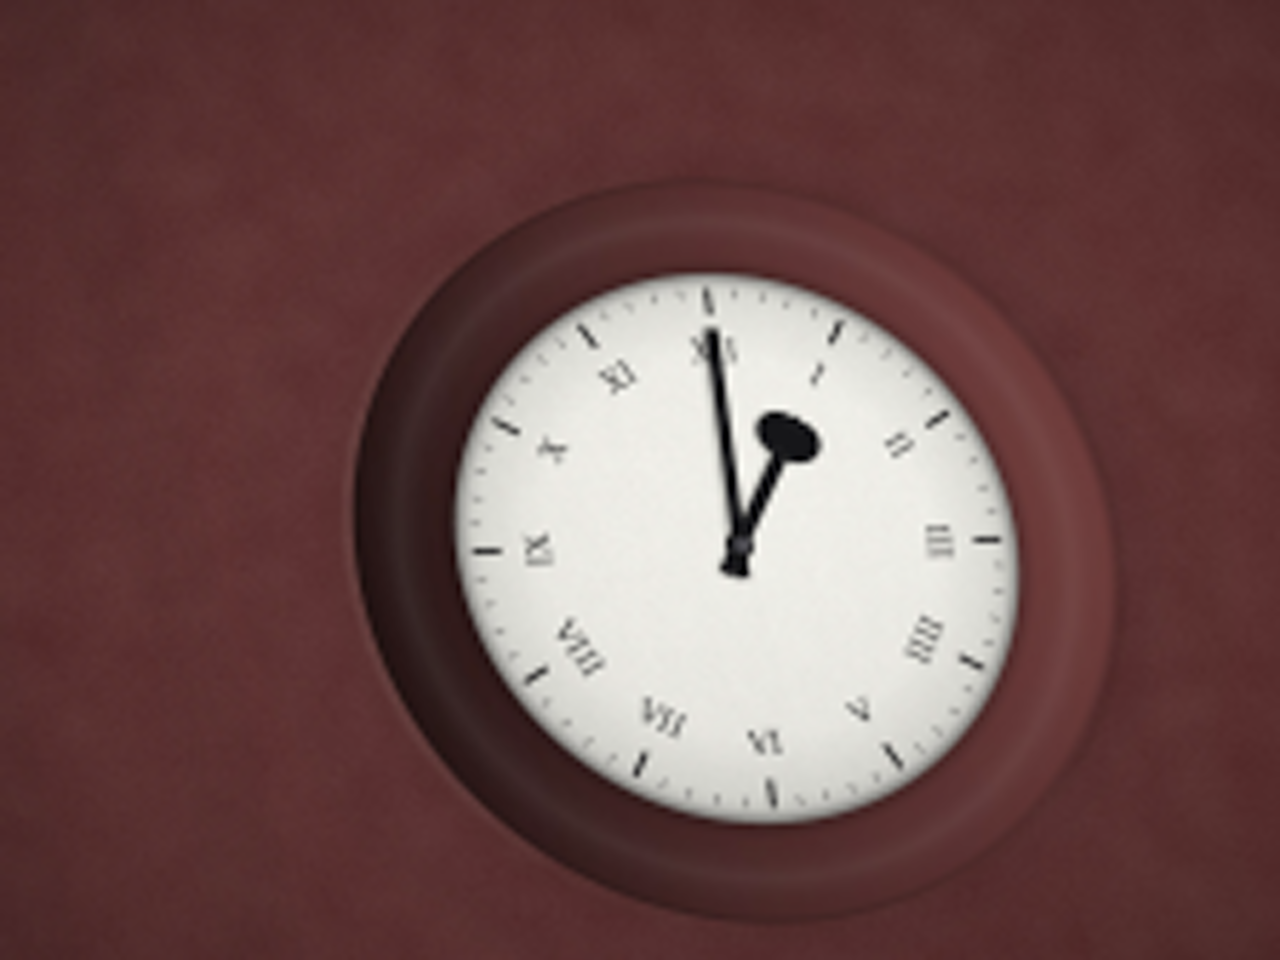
1:00
